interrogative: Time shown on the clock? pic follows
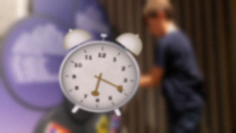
6:19
